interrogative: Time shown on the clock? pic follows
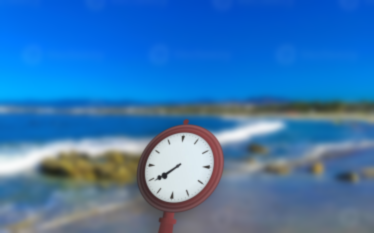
7:39
